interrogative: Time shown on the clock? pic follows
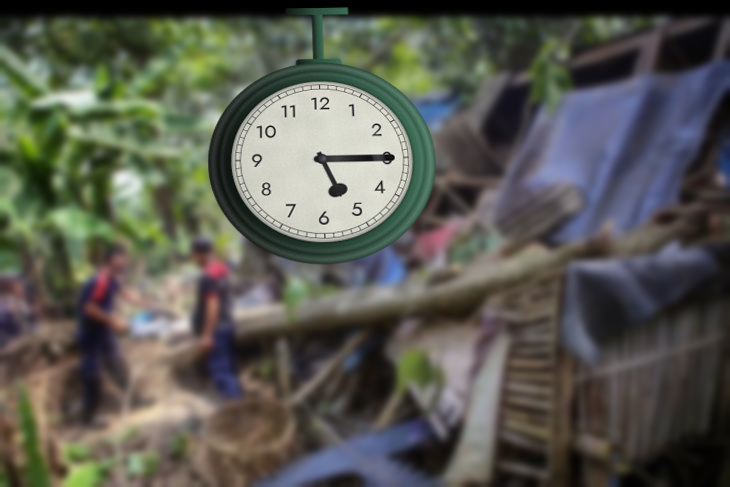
5:15
